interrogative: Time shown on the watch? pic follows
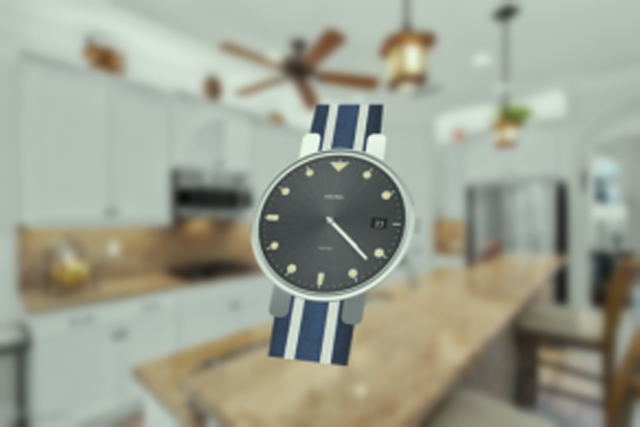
4:22
